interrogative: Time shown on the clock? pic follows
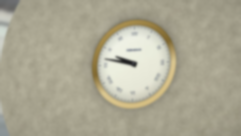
9:47
